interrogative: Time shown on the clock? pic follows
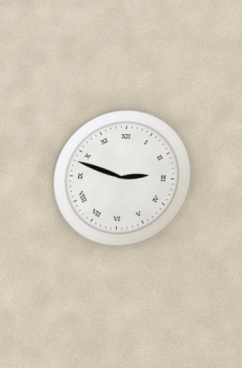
2:48
